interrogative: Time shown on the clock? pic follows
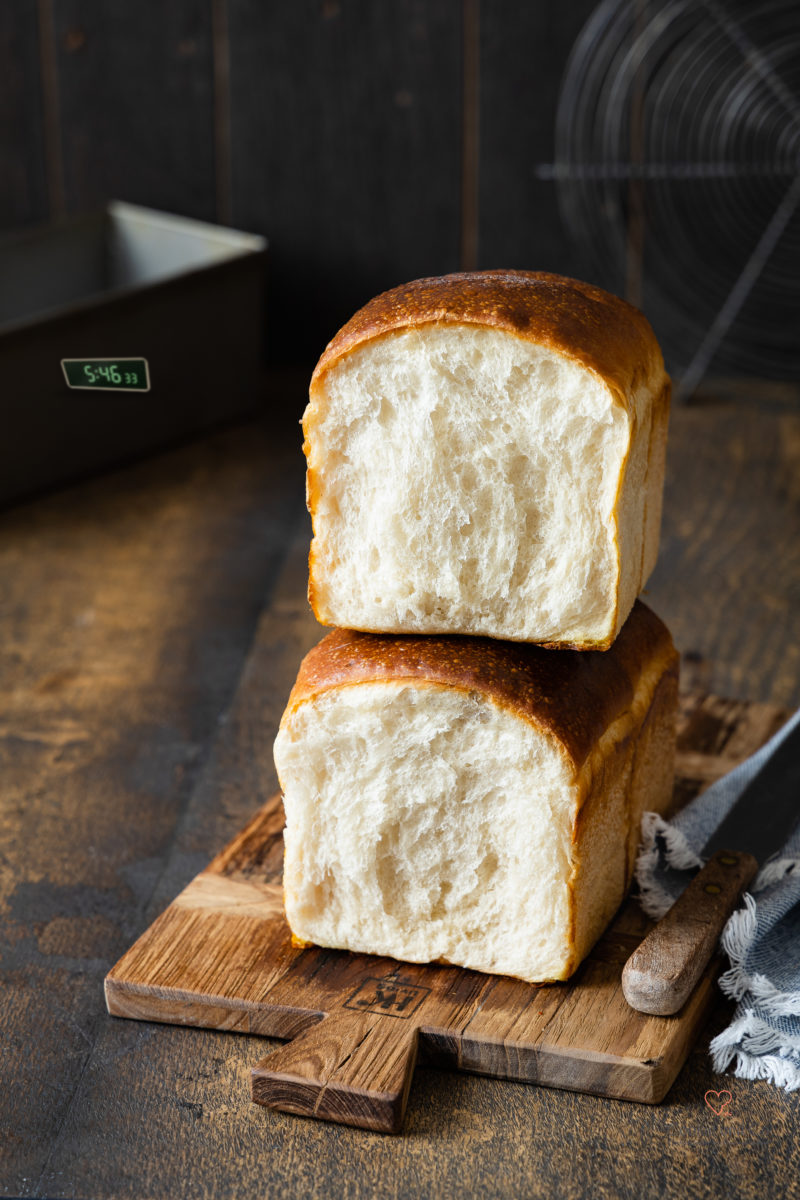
5:46
